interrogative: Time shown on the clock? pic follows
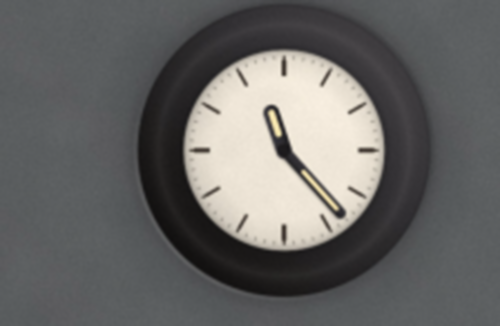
11:23
